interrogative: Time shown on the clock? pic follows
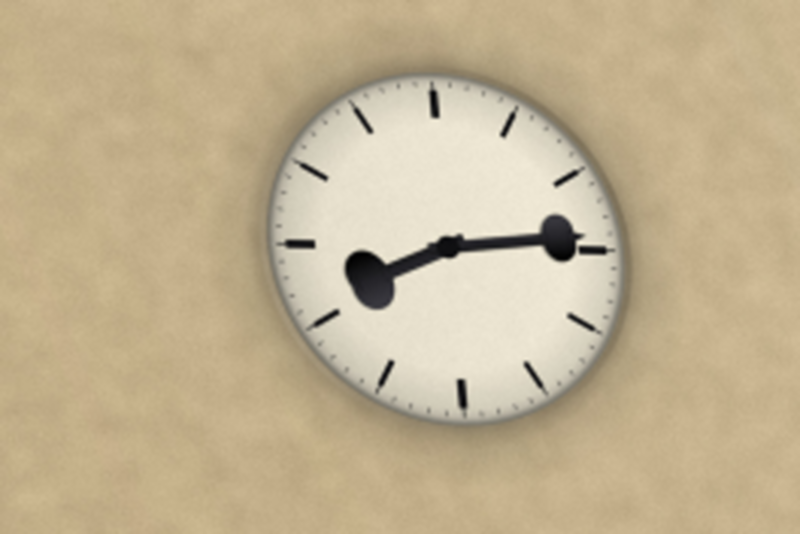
8:14
